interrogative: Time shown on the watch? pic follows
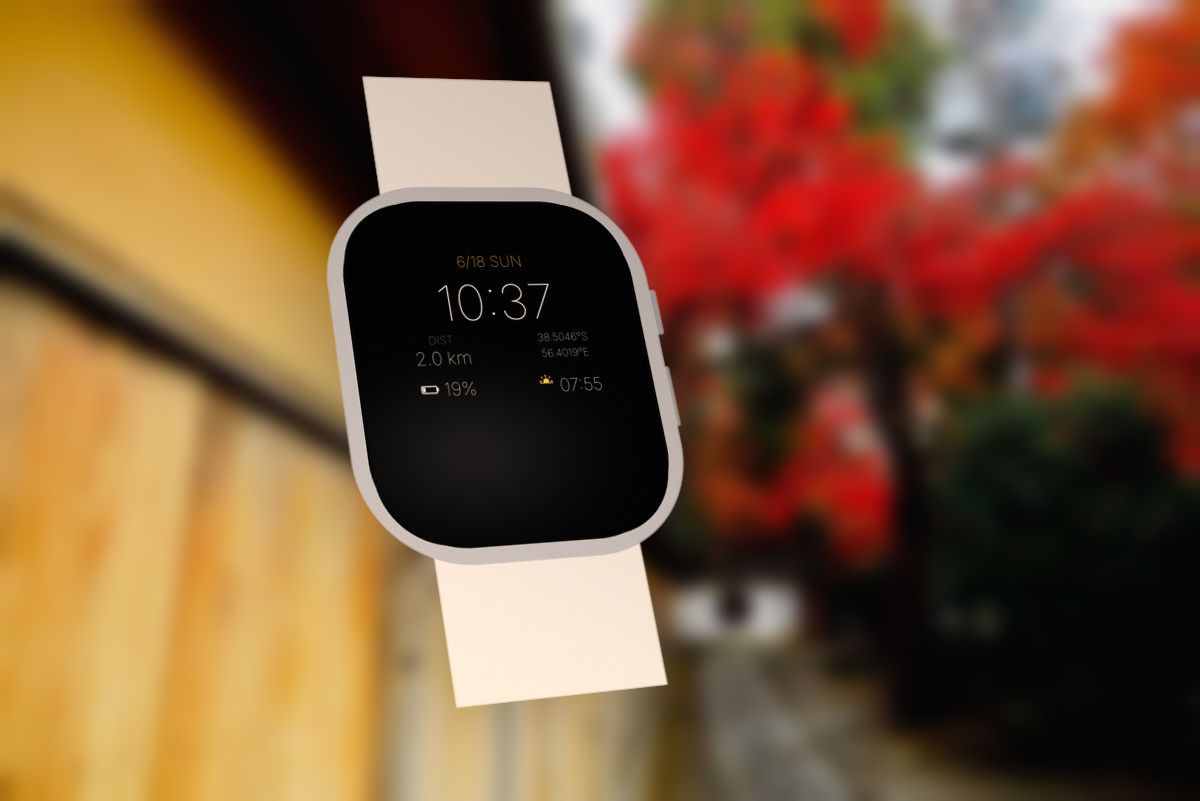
10:37
